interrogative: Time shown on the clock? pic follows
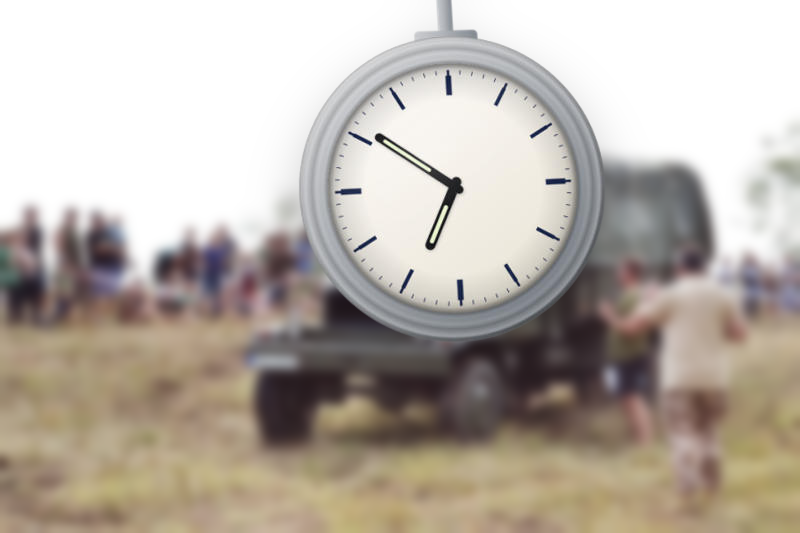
6:51
